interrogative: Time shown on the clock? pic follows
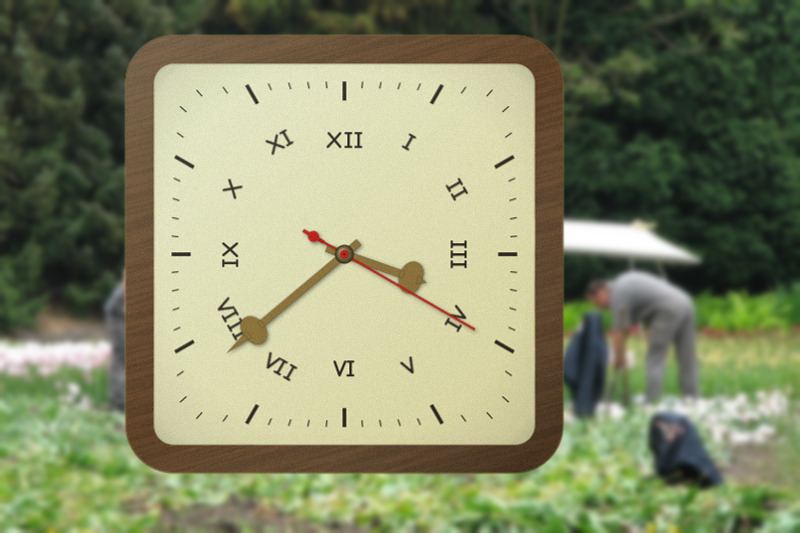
3:38:20
